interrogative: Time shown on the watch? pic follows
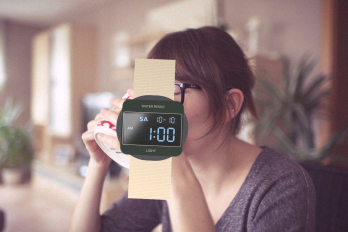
1:00
